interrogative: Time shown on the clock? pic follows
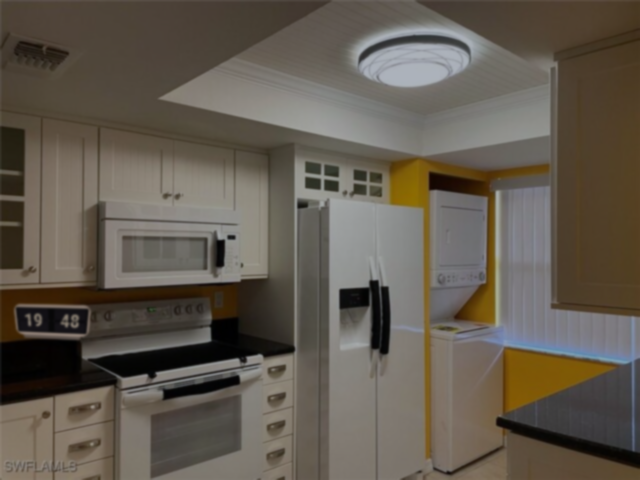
19:48
